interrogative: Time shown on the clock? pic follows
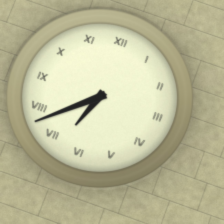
6:38
